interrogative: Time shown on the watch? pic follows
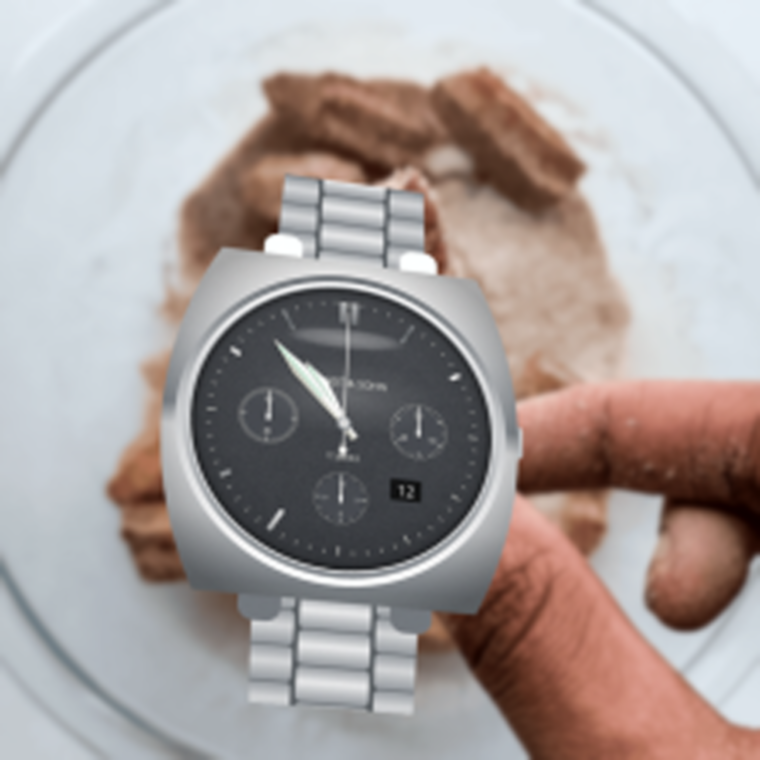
10:53
